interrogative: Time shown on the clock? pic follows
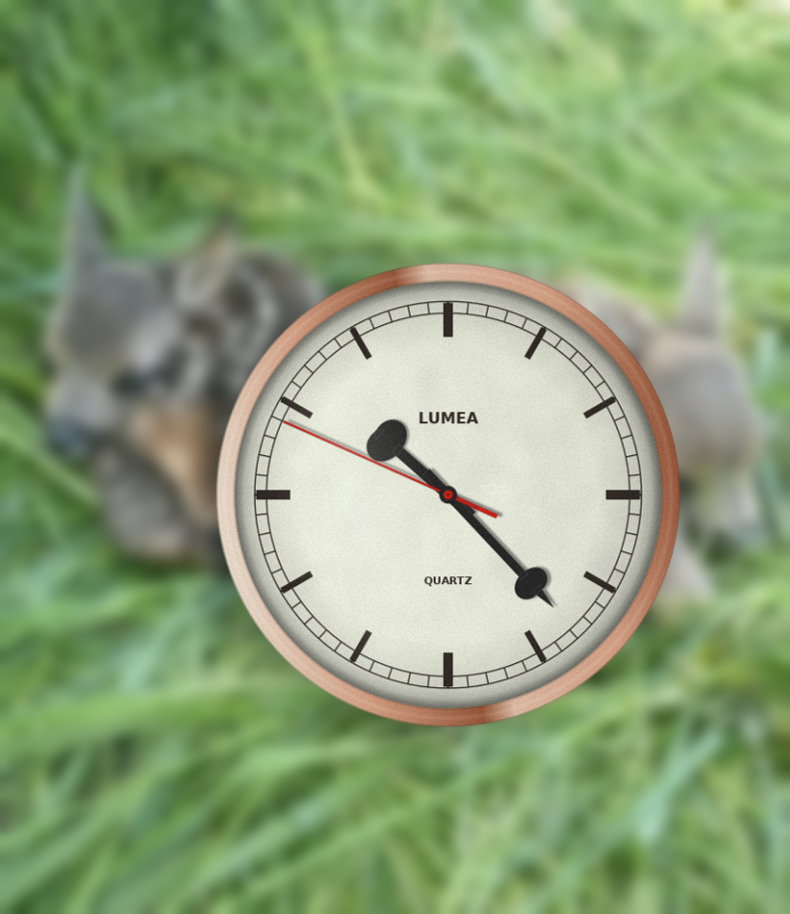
10:22:49
